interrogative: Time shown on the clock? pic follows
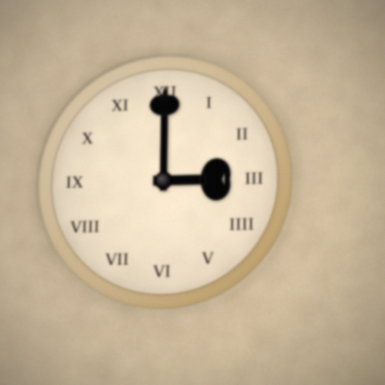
3:00
